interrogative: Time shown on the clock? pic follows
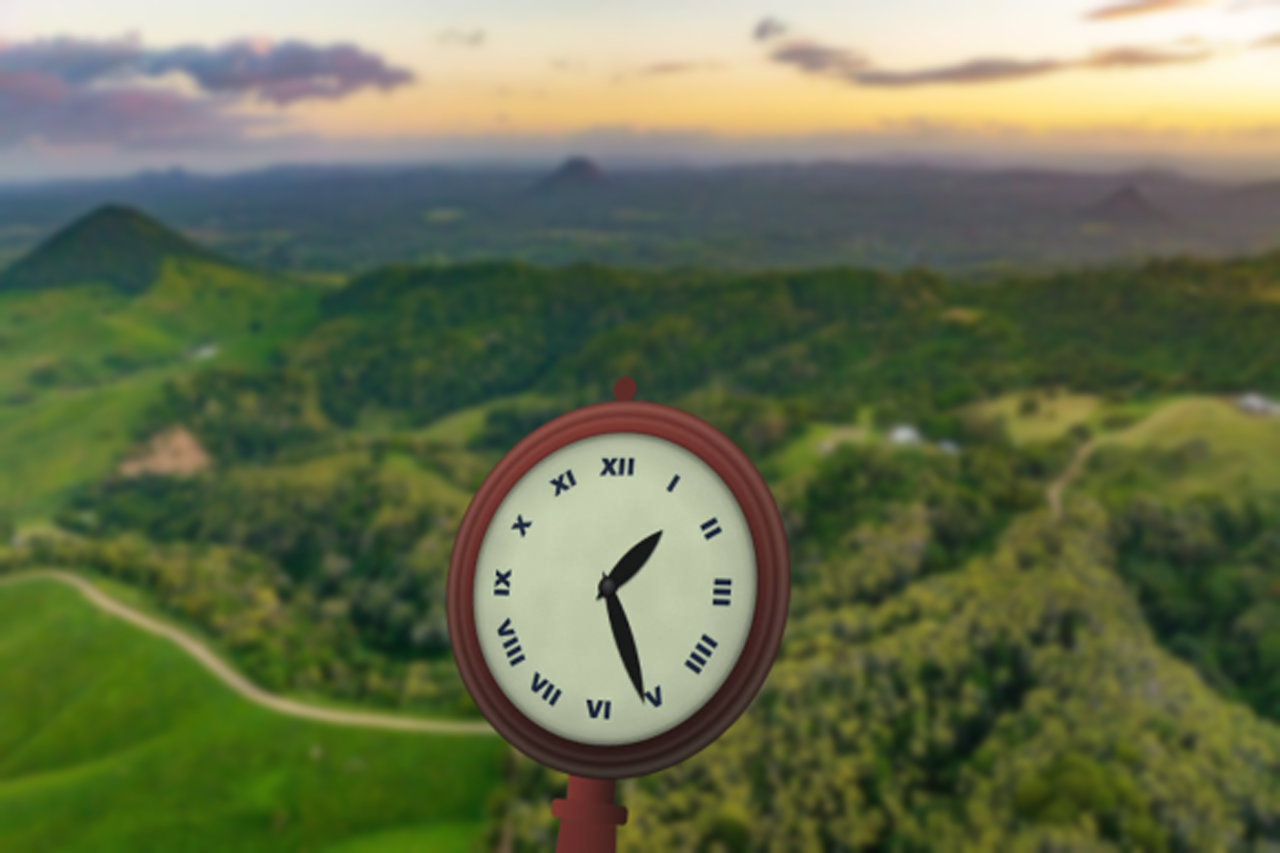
1:26
